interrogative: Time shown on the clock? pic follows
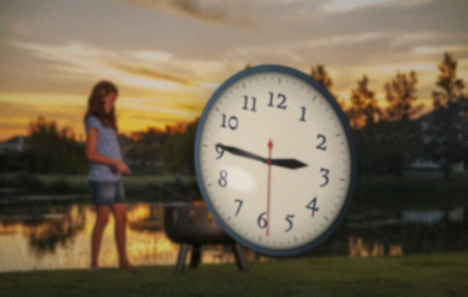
2:45:29
